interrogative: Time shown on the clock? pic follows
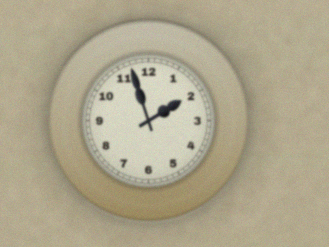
1:57
